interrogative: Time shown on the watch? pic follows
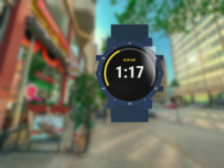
1:17
